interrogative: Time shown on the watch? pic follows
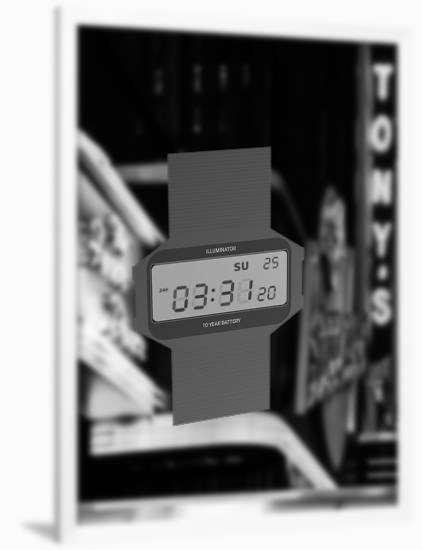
3:31:20
